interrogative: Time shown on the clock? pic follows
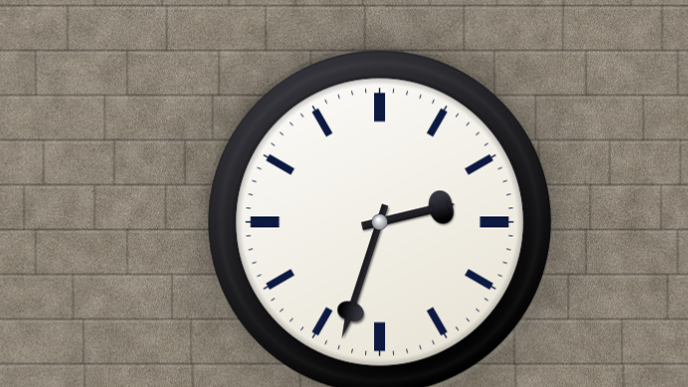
2:33
